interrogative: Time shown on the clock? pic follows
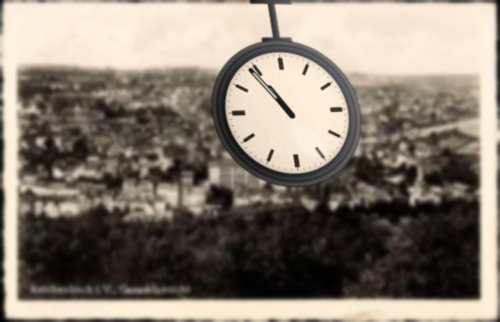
10:54
